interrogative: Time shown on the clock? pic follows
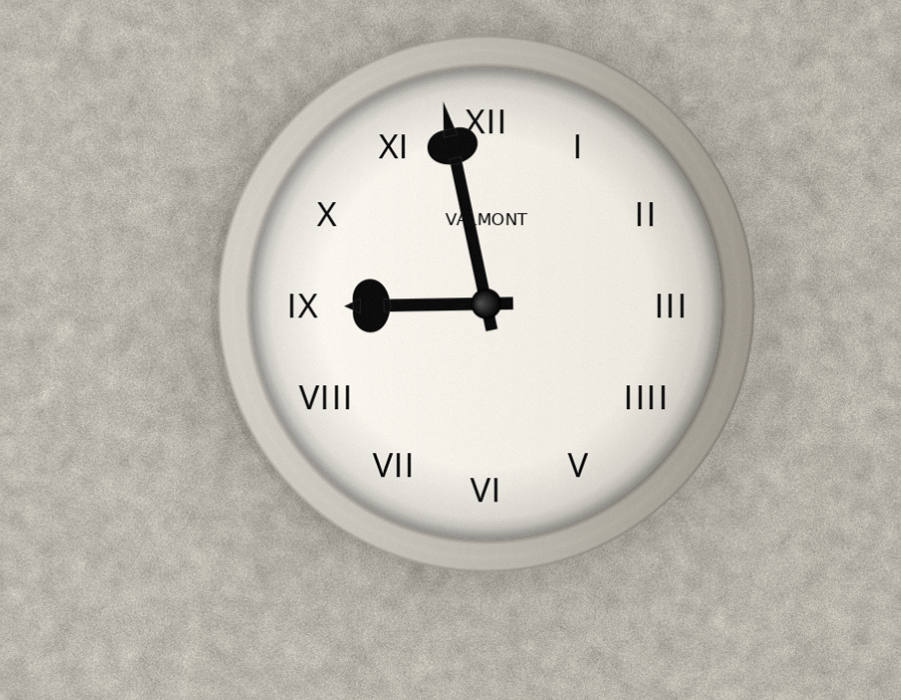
8:58
